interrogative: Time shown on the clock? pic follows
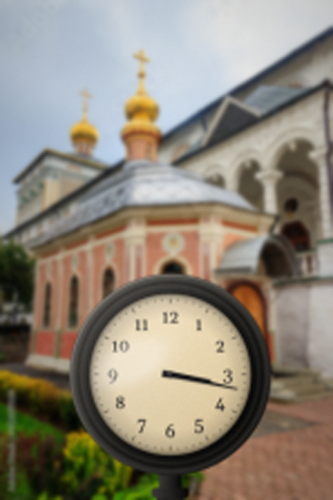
3:17
